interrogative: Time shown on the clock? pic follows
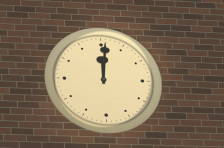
12:01
